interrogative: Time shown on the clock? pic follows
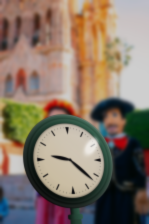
9:22
